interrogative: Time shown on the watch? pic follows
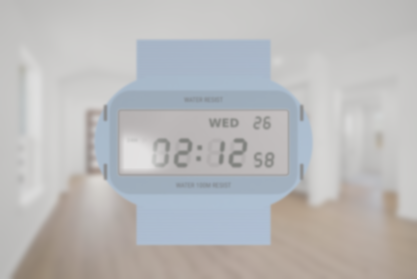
2:12:58
